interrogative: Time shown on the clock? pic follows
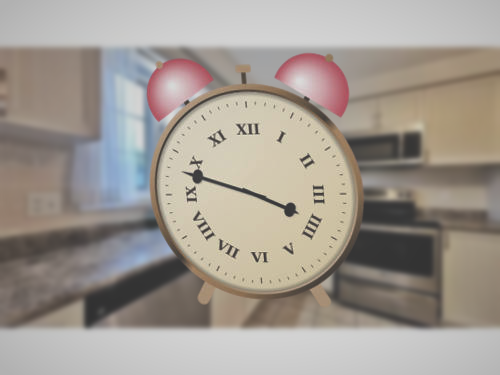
3:48
